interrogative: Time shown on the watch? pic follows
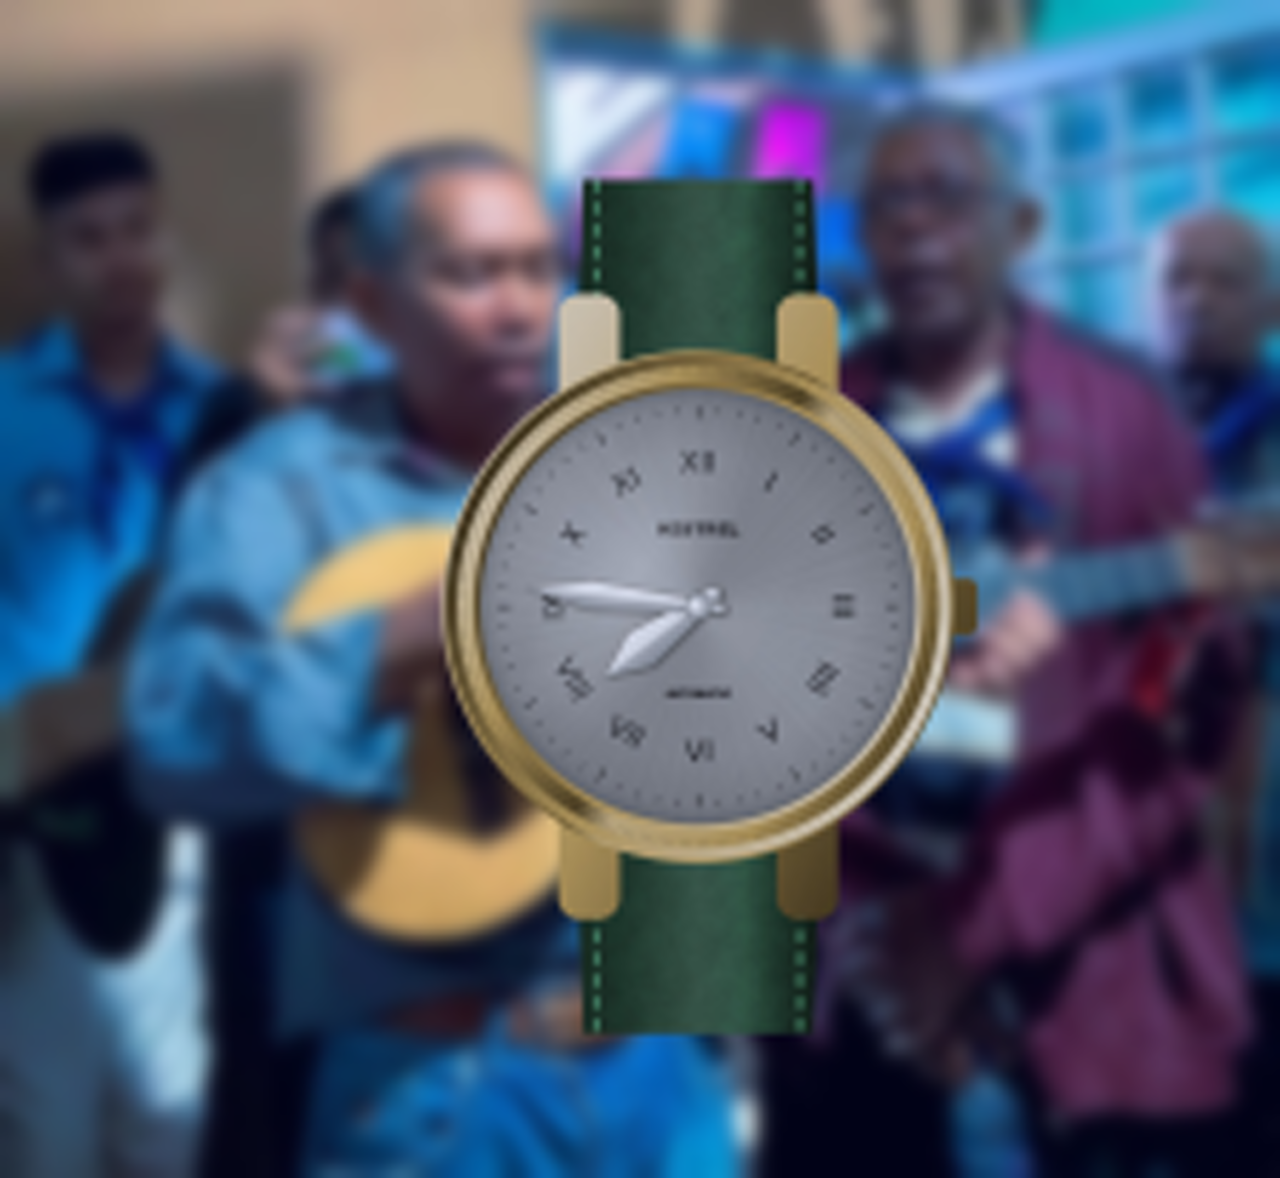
7:46
